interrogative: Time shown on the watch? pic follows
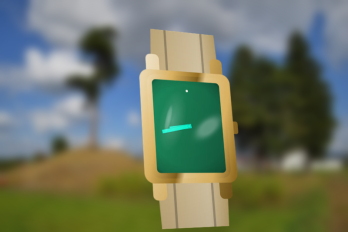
8:43
